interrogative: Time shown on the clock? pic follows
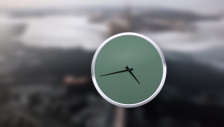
4:43
